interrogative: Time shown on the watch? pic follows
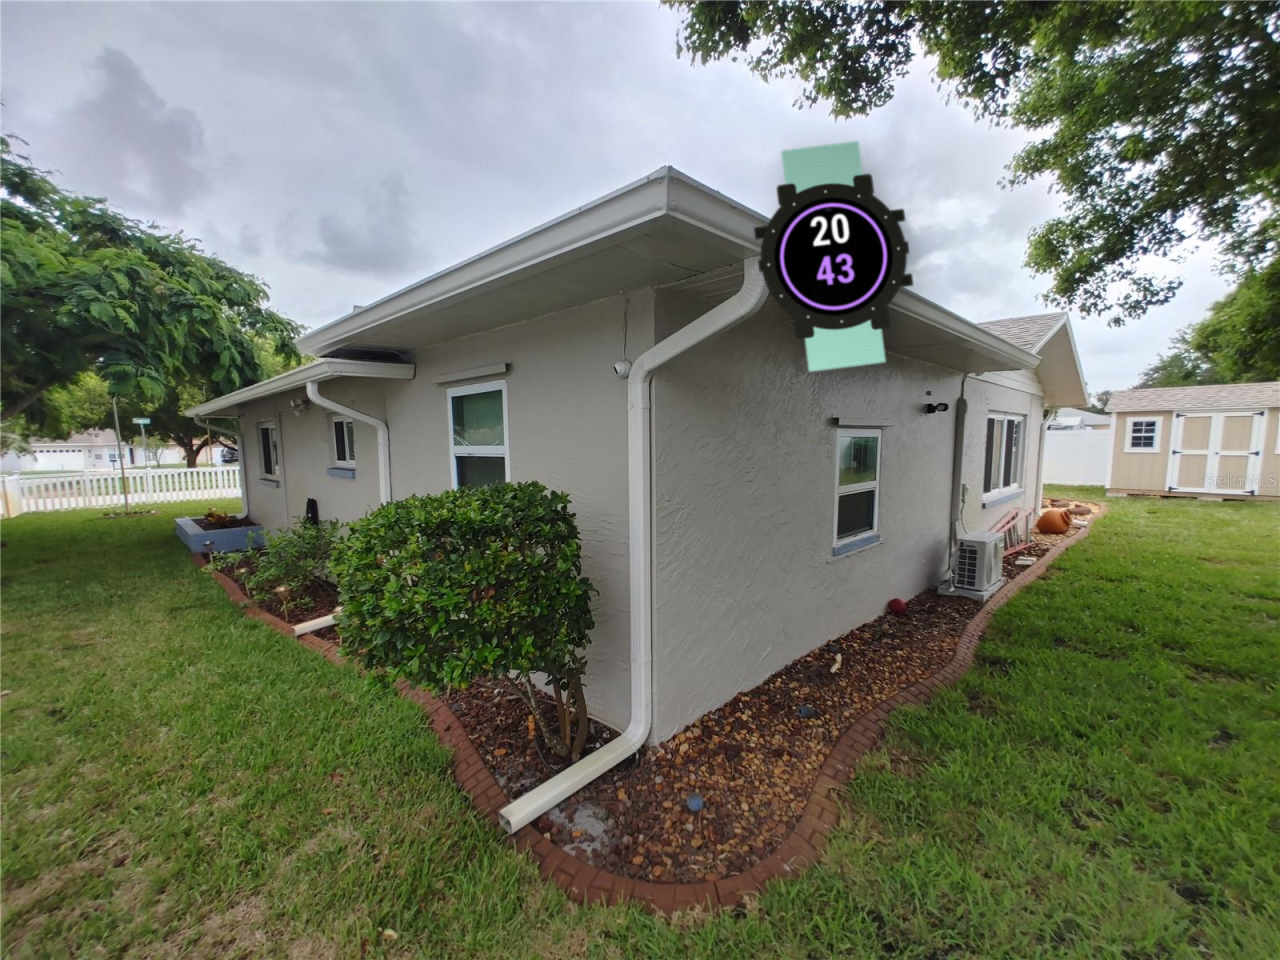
20:43
